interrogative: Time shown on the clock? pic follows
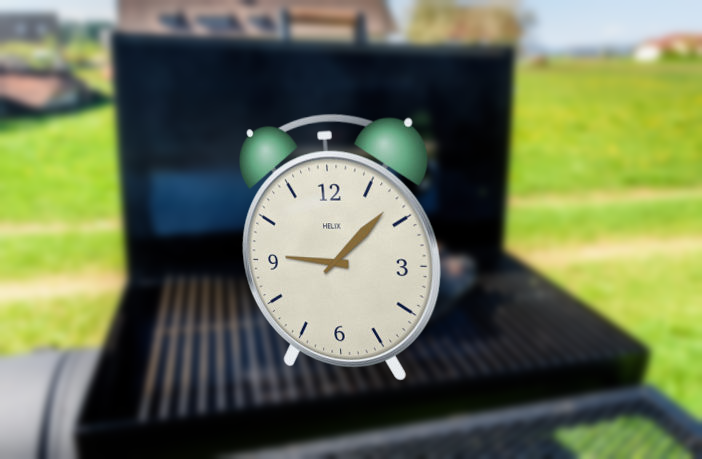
9:08
